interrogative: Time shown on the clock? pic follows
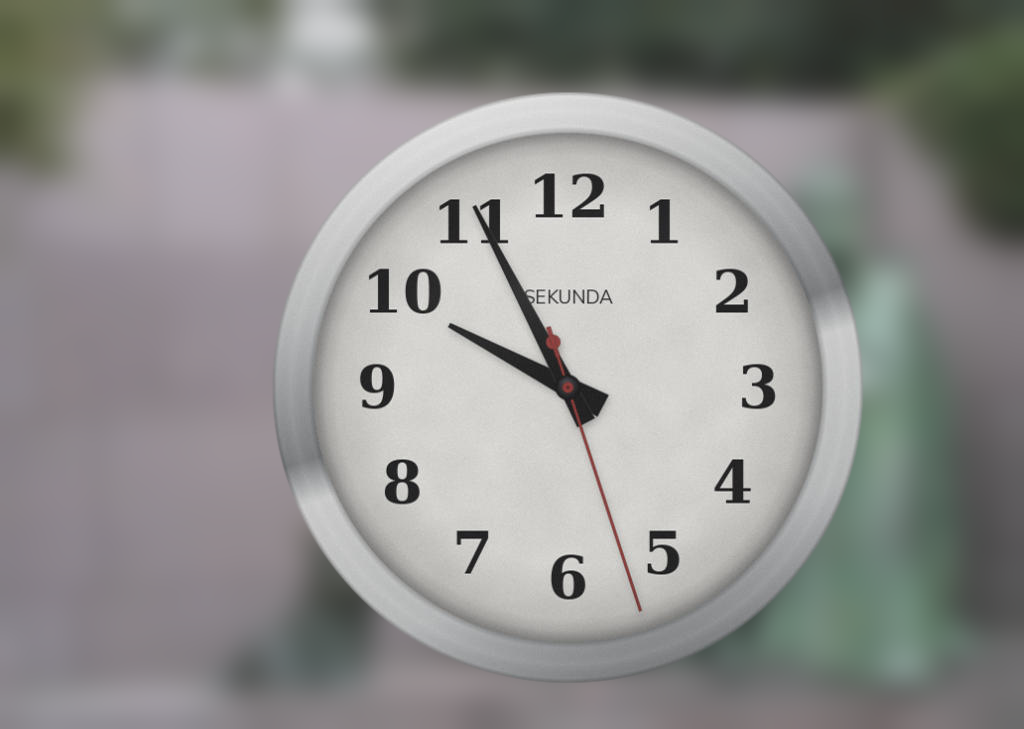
9:55:27
